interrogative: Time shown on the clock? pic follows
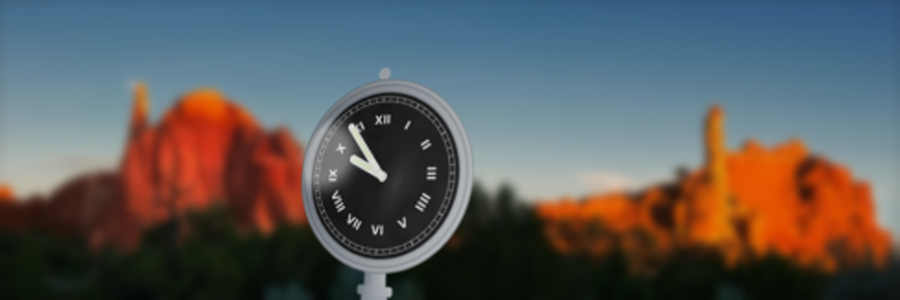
9:54
